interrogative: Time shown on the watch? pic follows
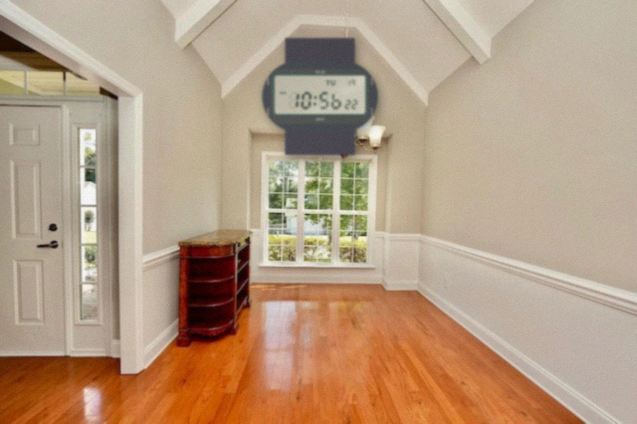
10:56
